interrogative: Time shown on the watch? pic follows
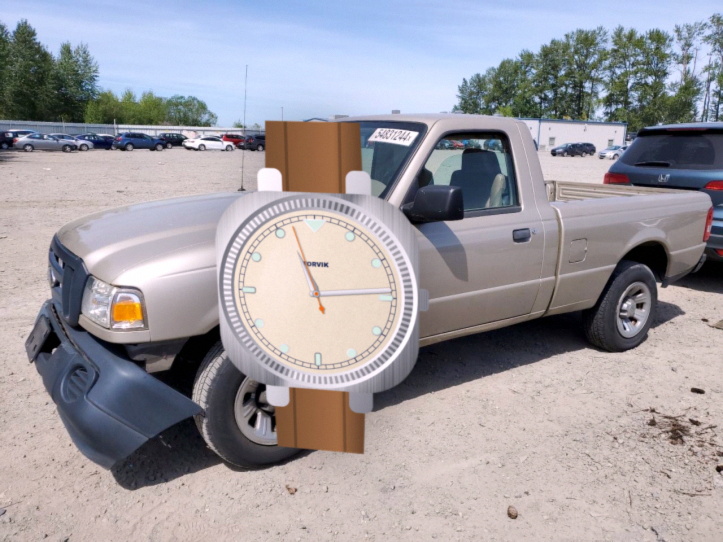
11:13:57
